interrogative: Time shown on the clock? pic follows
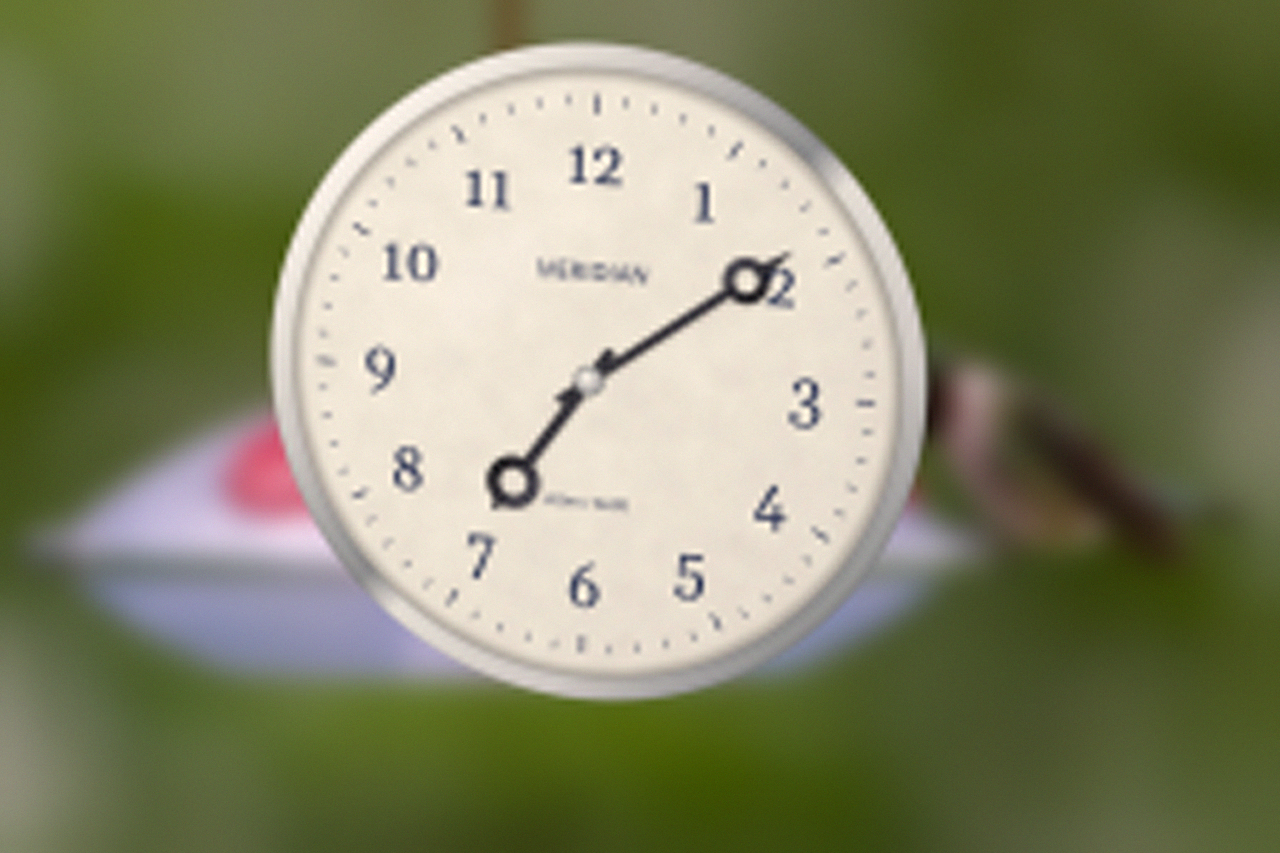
7:09
